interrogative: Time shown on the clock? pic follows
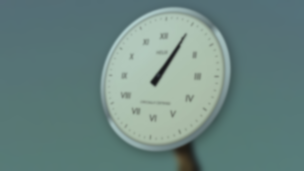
1:05
